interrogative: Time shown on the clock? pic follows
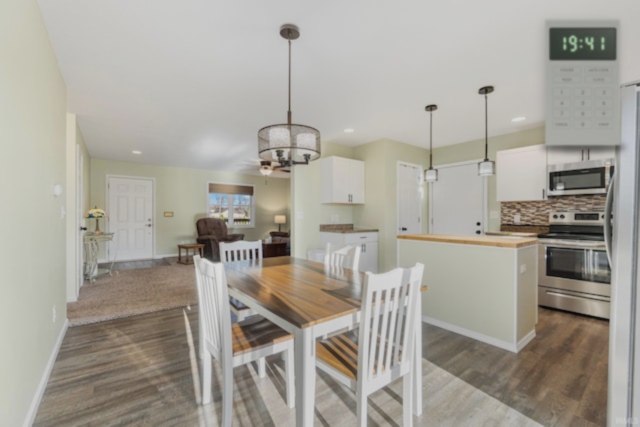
19:41
